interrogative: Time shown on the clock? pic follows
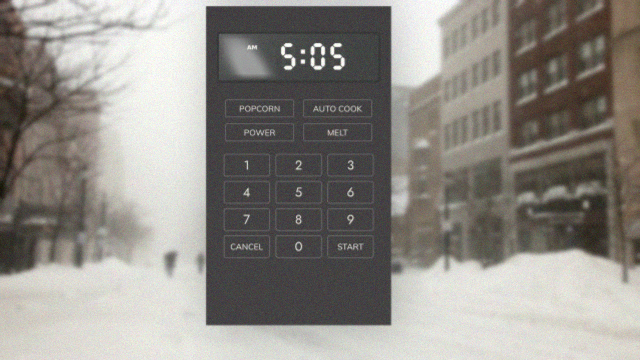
5:05
